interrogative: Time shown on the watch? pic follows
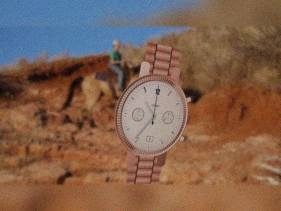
10:36
